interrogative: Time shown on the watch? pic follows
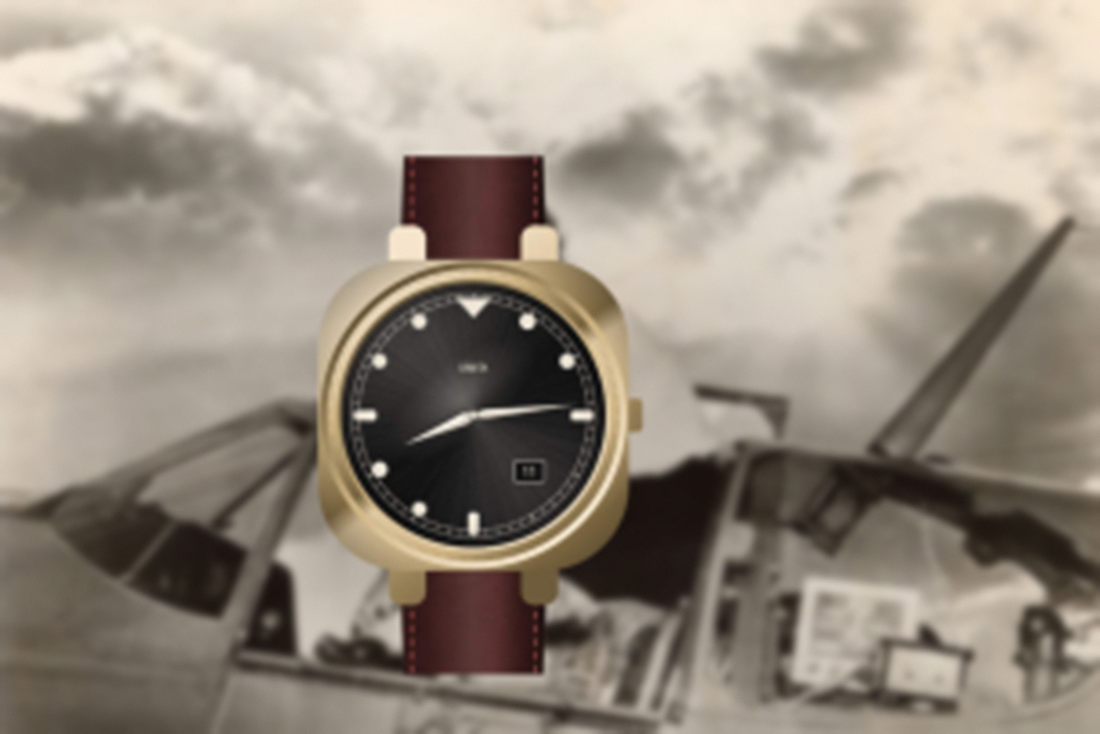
8:14
